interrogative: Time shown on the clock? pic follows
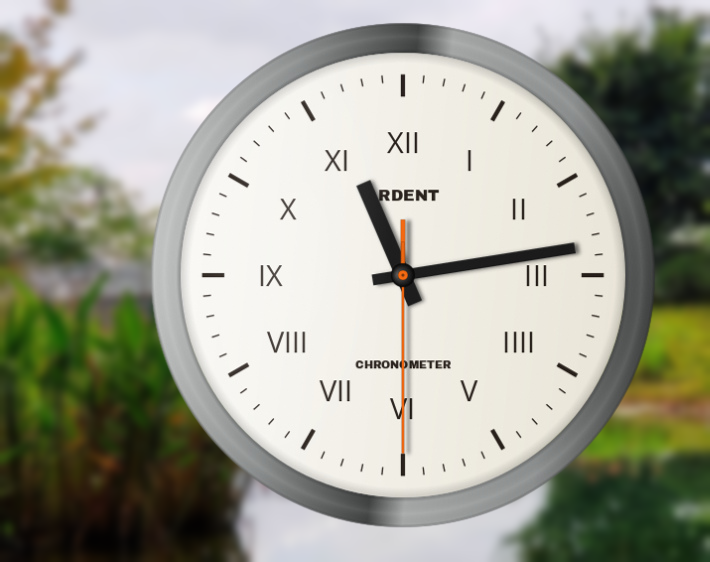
11:13:30
